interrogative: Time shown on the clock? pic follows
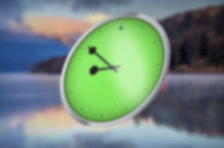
8:51
